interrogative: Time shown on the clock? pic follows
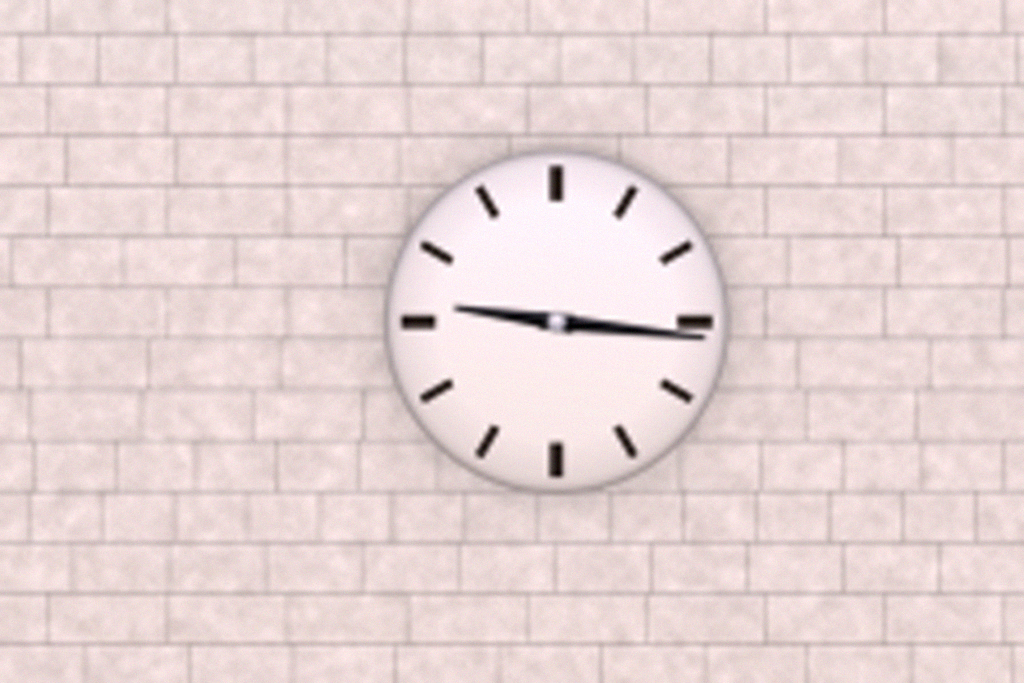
9:16
